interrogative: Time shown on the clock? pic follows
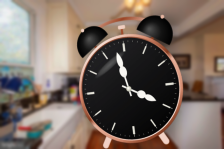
3:58
